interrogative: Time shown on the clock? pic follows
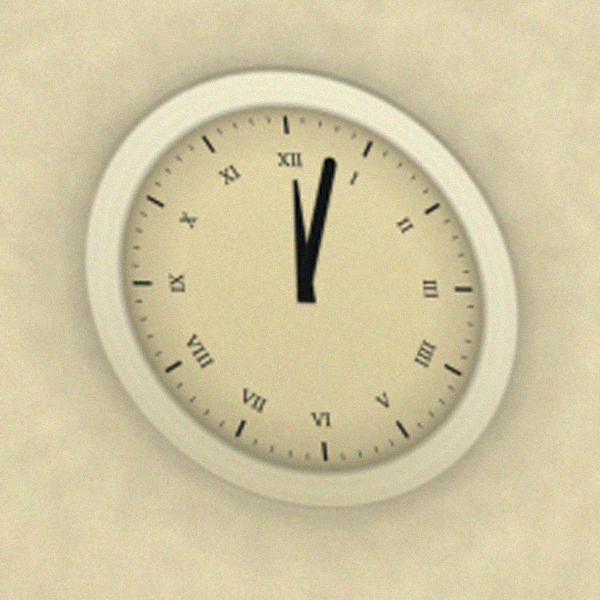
12:03
